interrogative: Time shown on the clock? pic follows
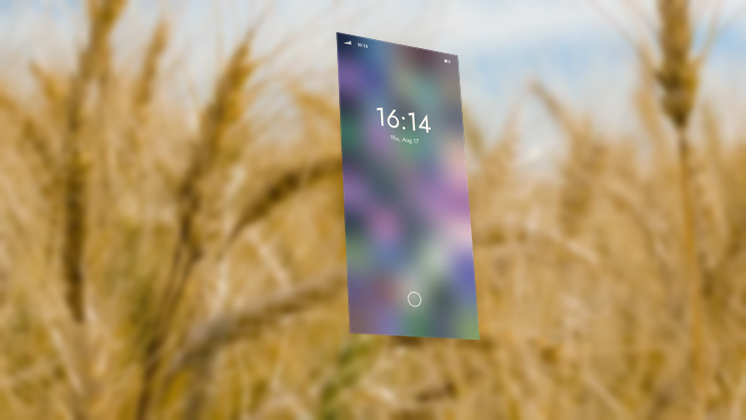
16:14
